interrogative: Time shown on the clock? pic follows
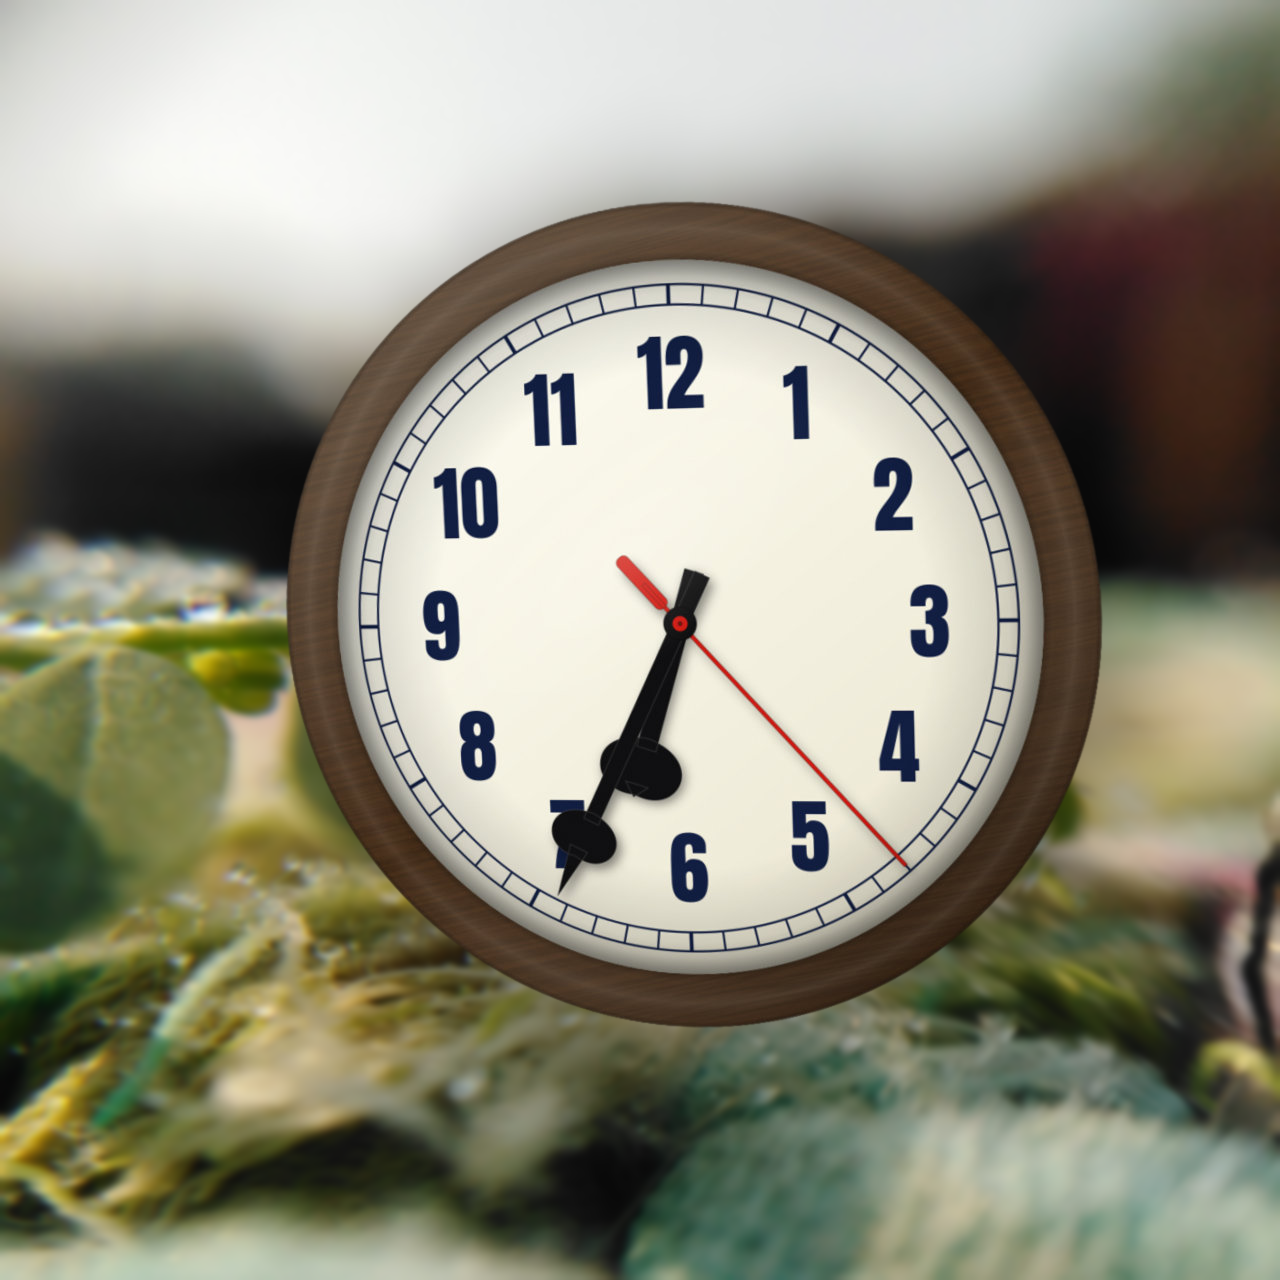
6:34:23
